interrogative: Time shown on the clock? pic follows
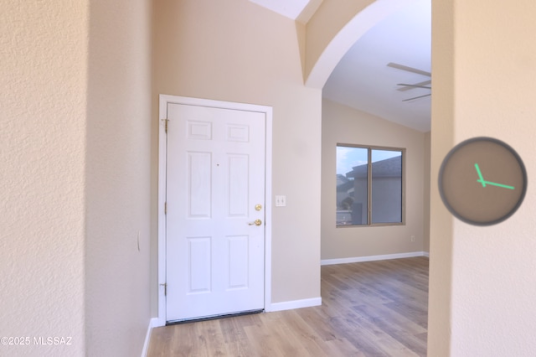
11:17
